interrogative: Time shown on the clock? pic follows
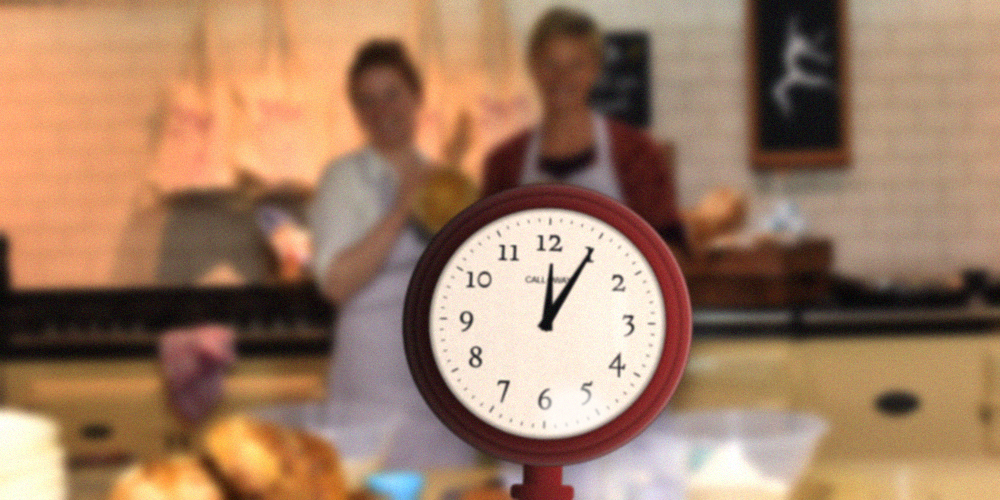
12:05
